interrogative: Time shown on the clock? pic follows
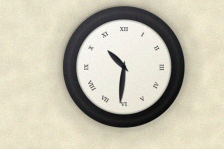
10:31
